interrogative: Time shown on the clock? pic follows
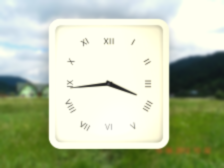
3:44
